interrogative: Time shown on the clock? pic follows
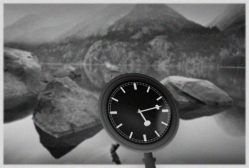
5:13
